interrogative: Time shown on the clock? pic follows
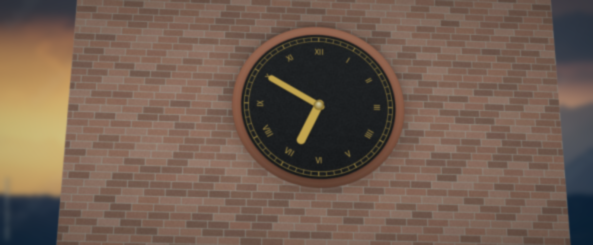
6:50
